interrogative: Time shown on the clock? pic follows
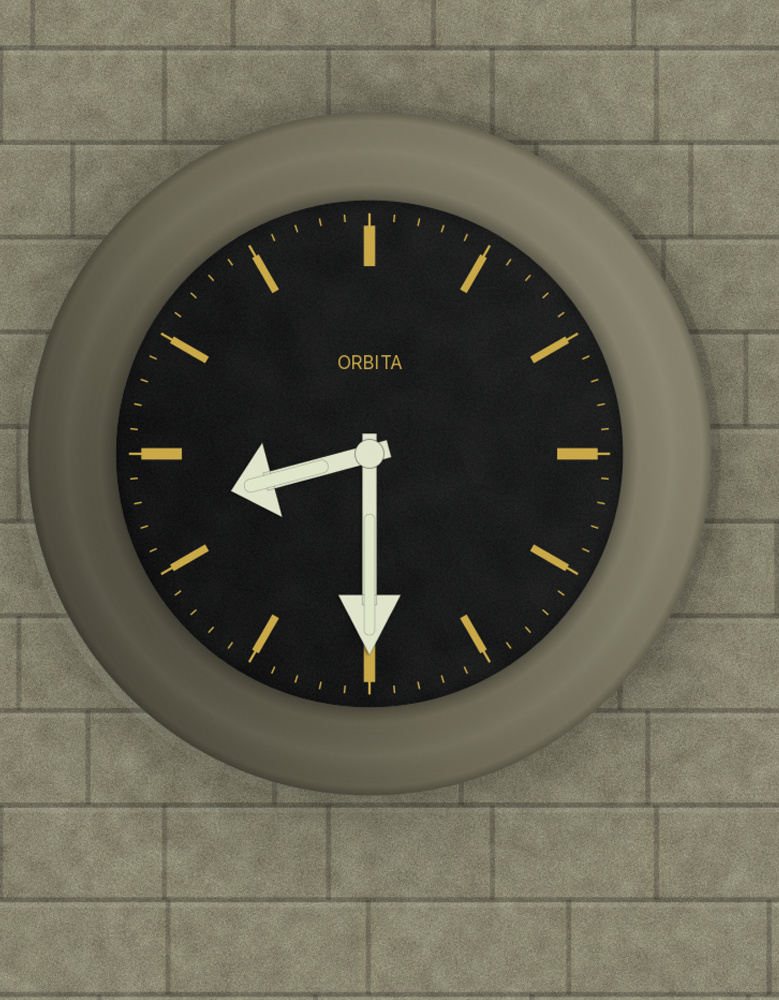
8:30
